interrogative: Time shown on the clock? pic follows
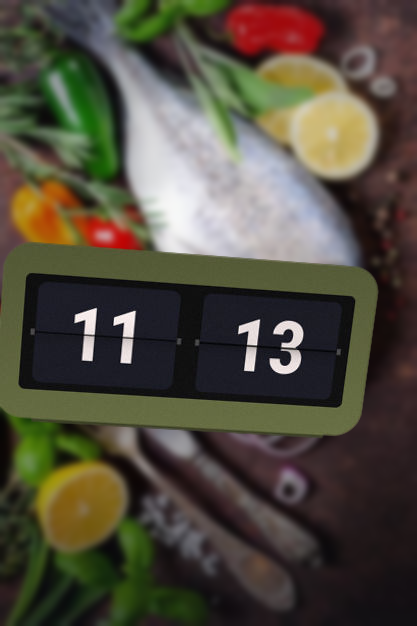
11:13
